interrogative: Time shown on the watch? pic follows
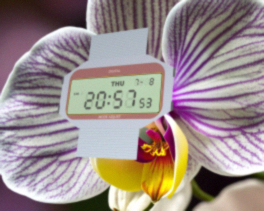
20:57
